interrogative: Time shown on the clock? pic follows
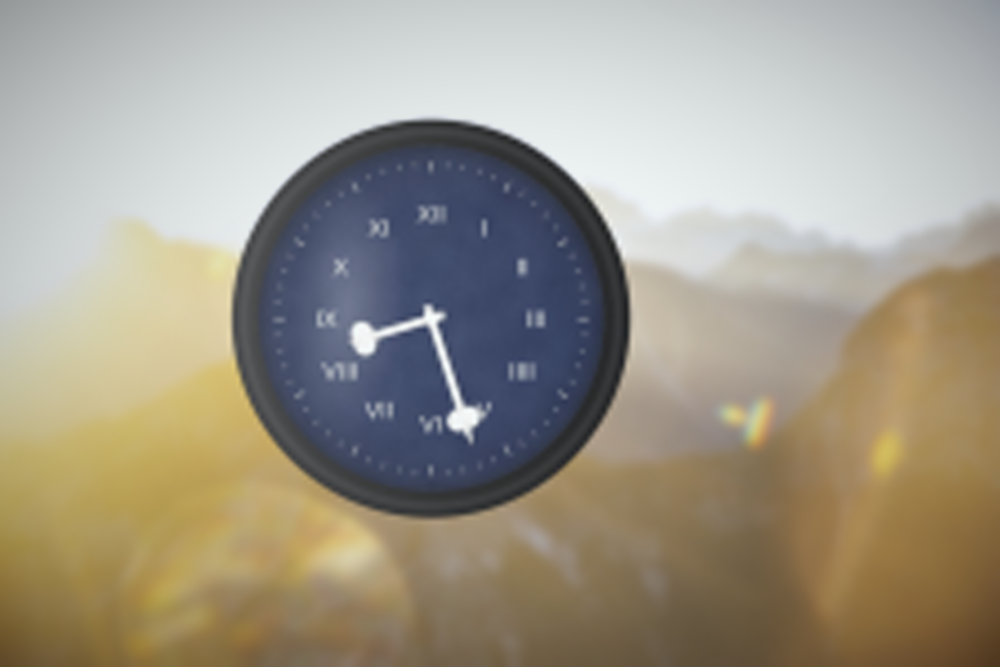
8:27
